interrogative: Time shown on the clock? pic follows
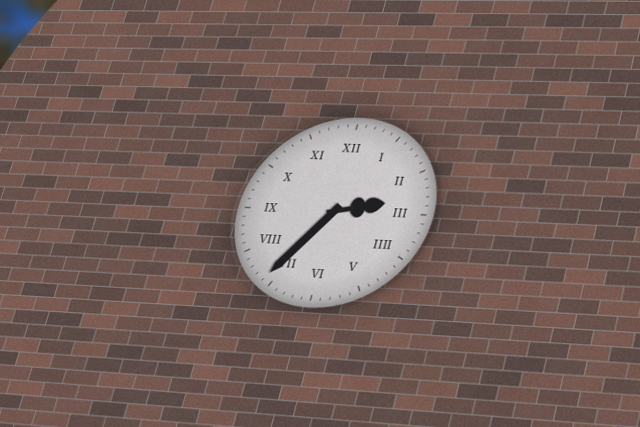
2:36
